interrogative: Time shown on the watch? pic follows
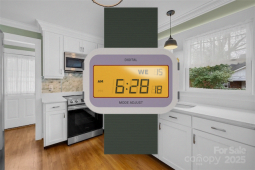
6:28:18
